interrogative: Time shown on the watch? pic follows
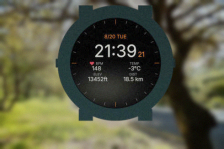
21:39
